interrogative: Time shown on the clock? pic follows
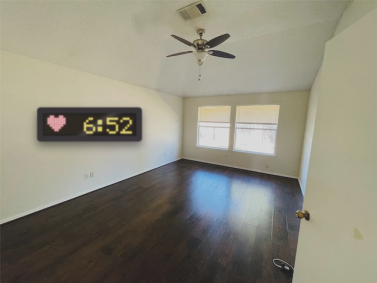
6:52
